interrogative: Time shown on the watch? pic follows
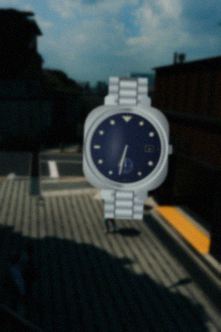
6:32
